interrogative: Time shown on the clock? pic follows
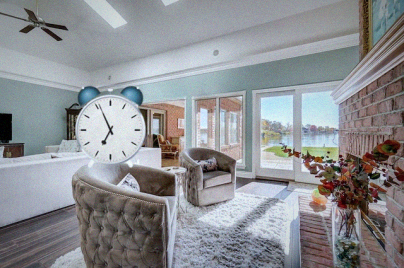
6:56
